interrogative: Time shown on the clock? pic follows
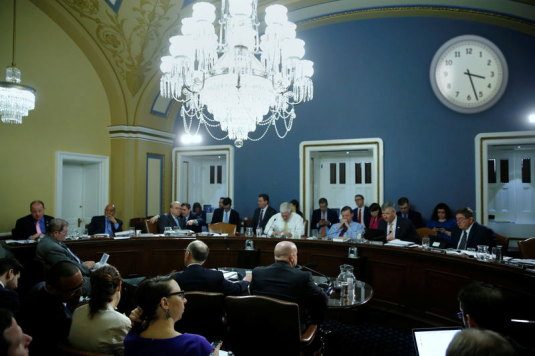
3:27
